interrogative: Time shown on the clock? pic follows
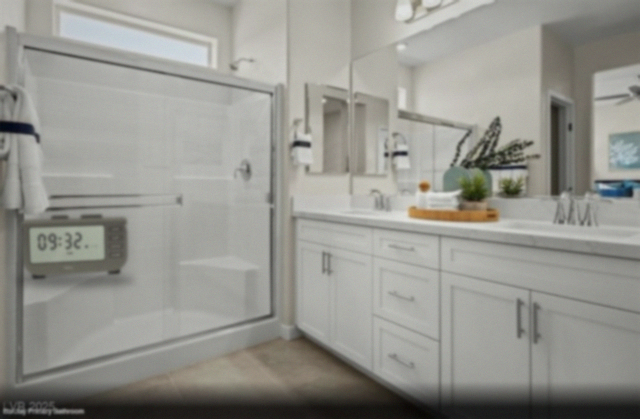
9:32
